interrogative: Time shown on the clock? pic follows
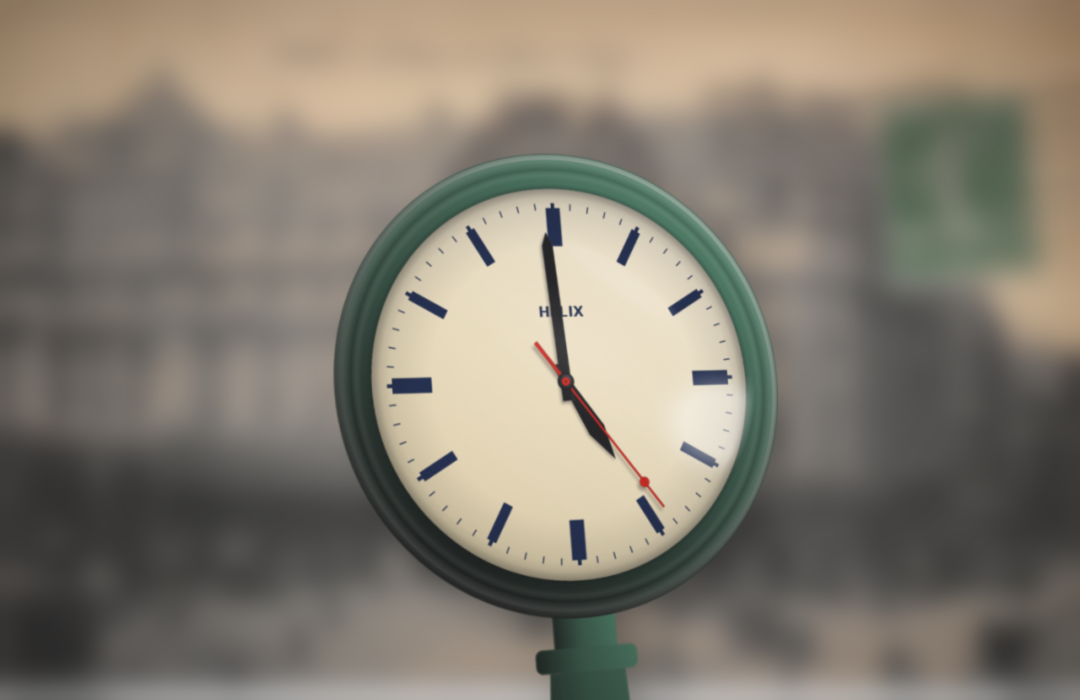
4:59:24
